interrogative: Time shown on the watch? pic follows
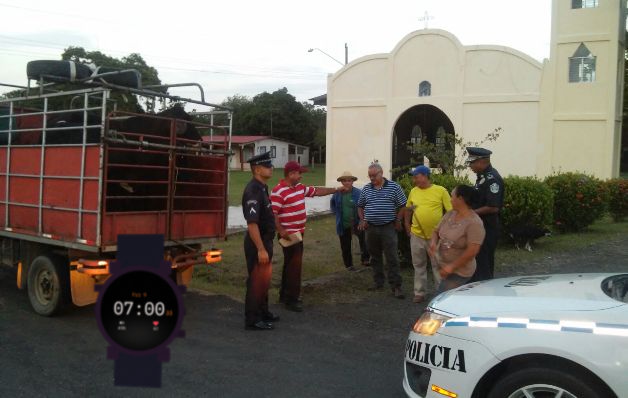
7:00
